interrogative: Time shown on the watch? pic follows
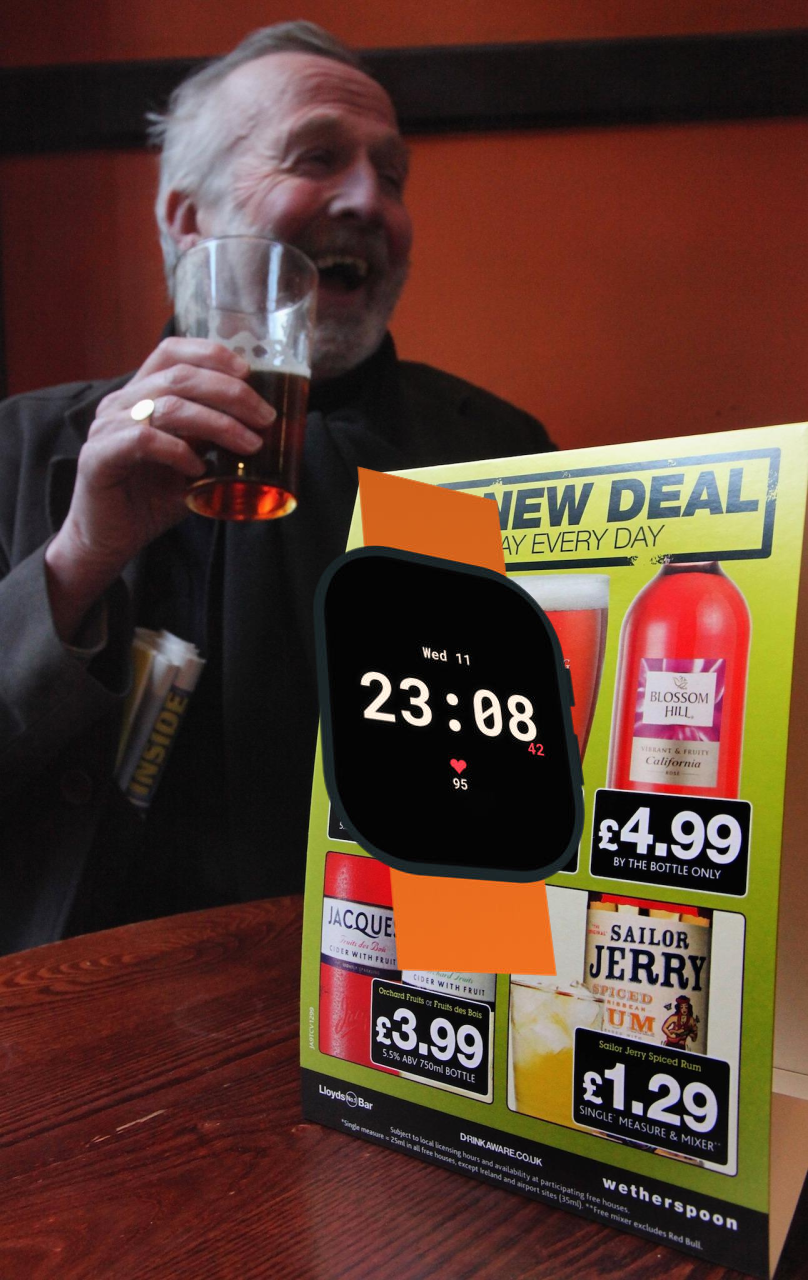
23:08:42
